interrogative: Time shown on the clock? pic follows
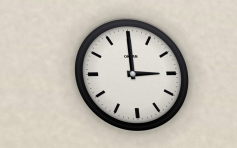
3:00
